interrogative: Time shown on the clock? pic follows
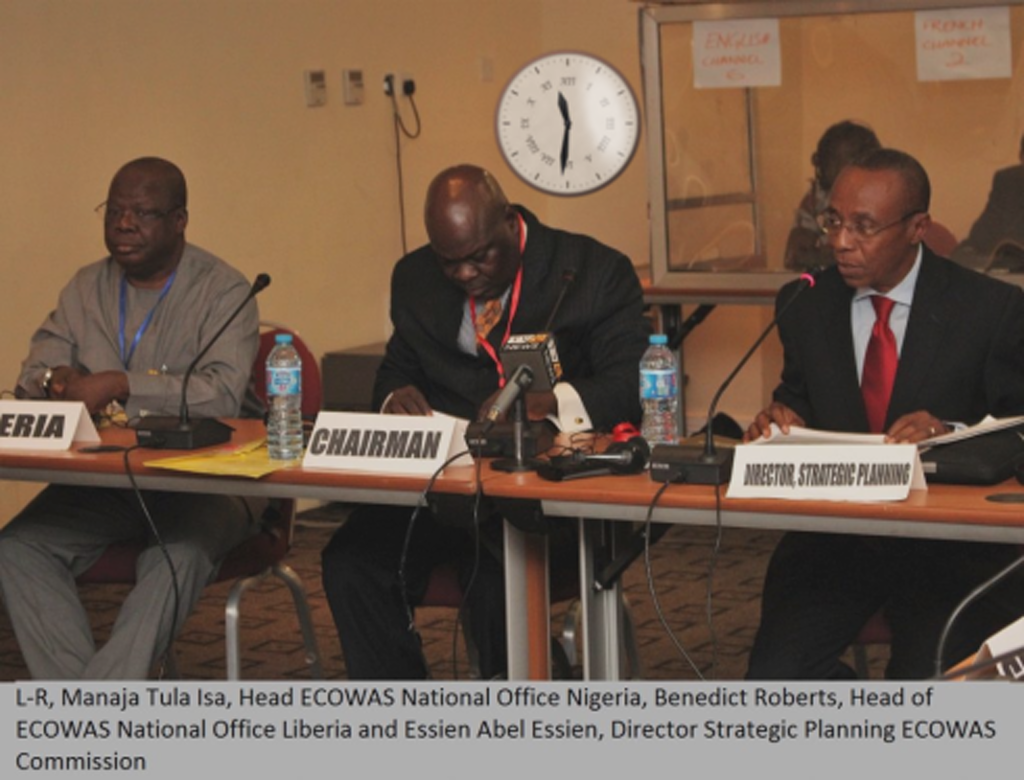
11:31
